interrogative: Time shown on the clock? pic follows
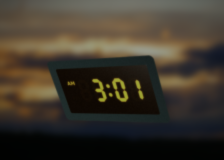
3:01
